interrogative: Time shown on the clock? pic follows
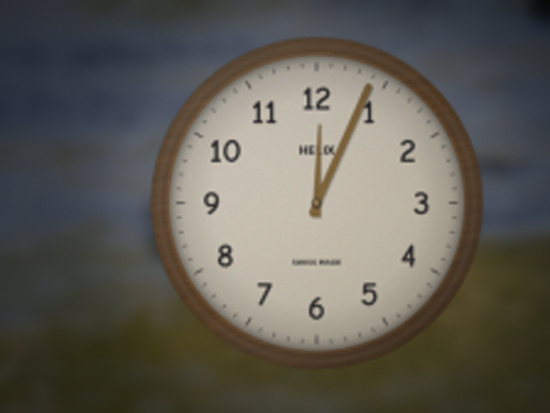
12:04
